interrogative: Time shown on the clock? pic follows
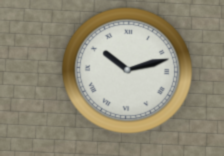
10:12
